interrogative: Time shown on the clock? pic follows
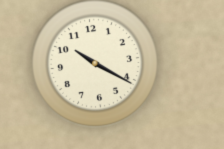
10:21
